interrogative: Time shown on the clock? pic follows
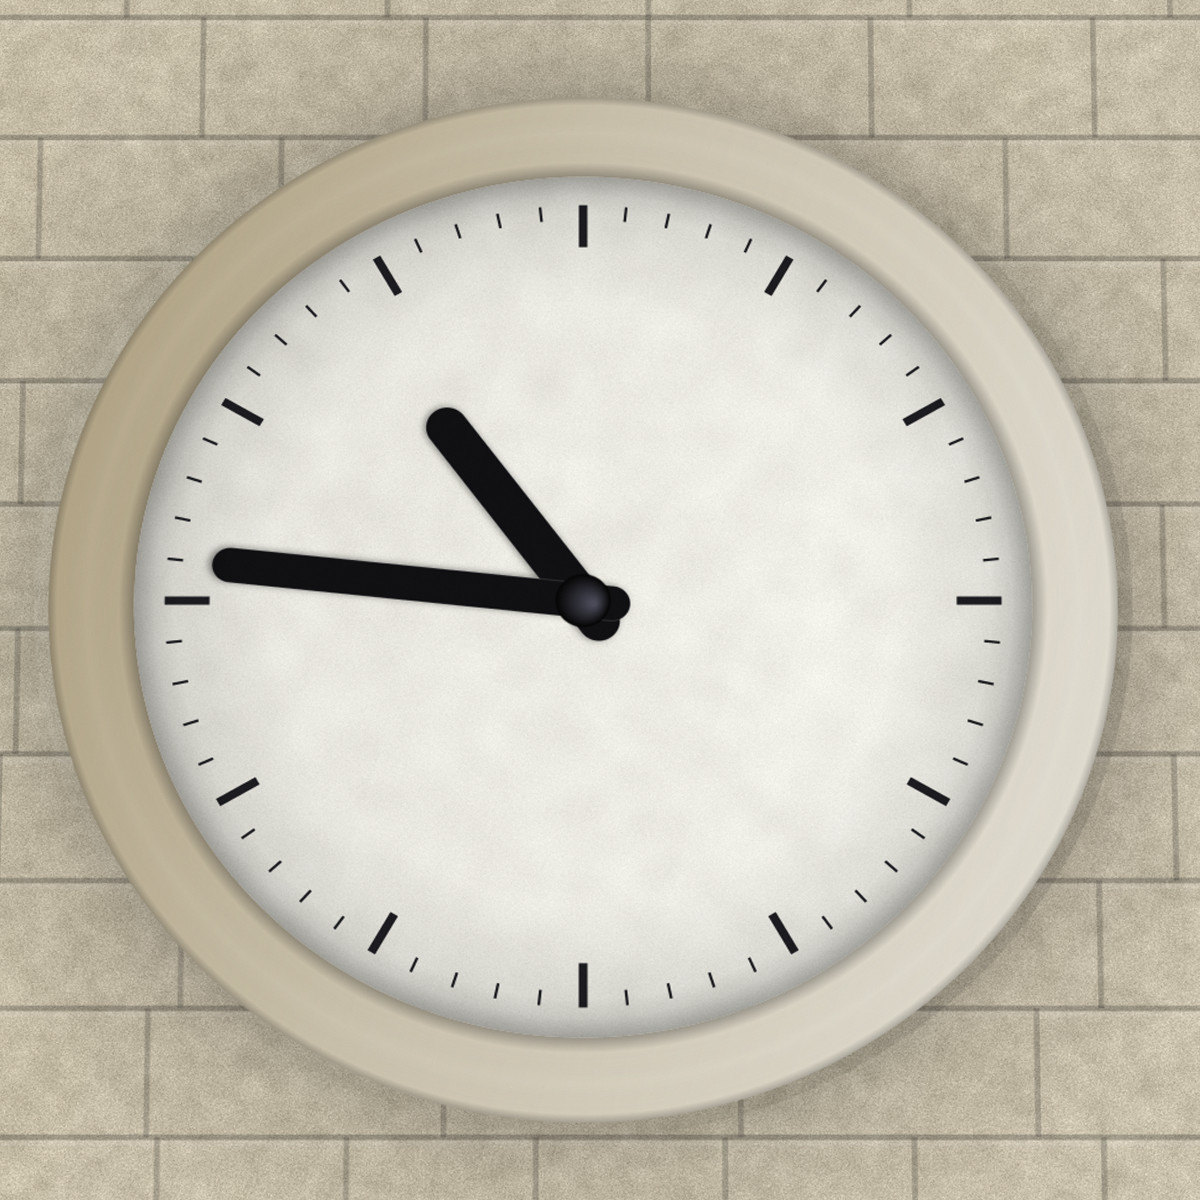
10:46
